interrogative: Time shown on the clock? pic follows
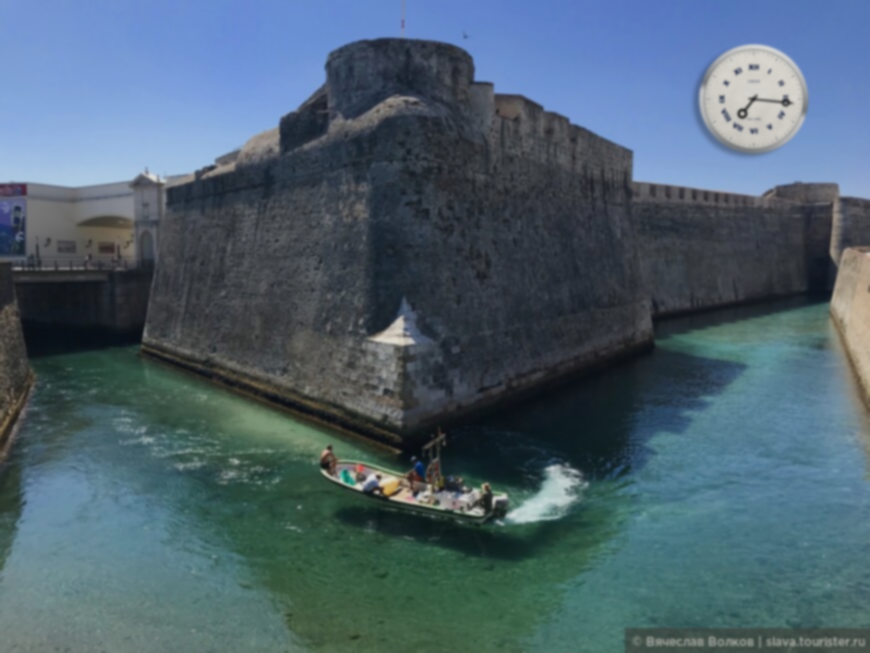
7:16
